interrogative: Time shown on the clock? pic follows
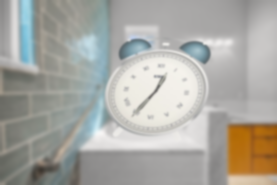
12:35
